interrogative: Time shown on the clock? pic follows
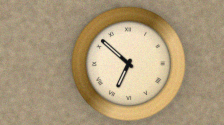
6:52
